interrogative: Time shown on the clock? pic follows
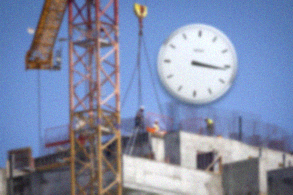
3:16
